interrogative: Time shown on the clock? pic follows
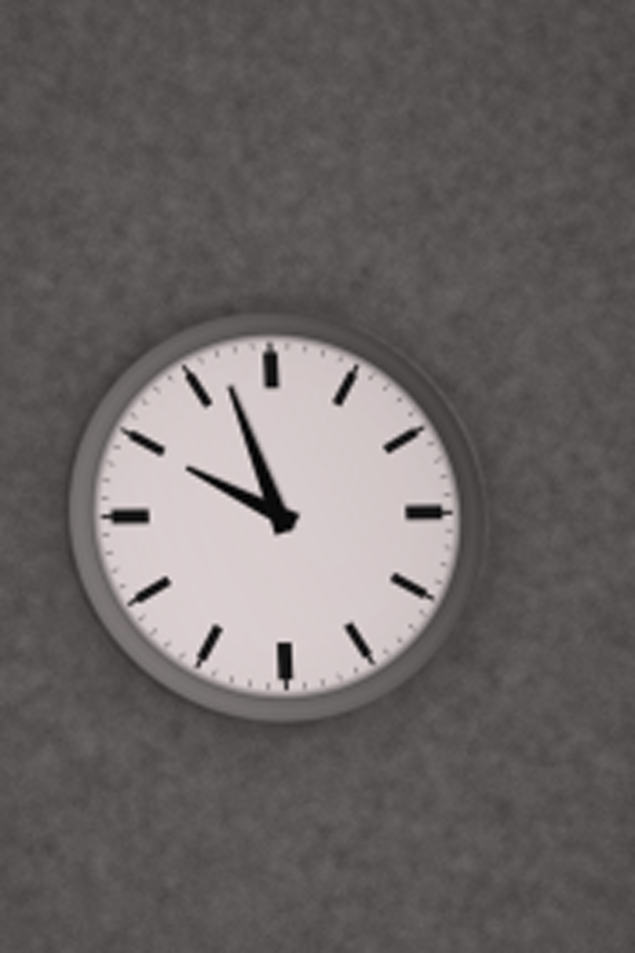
9:57
